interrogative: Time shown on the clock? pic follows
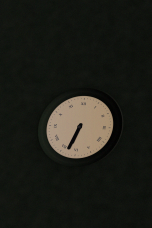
6:33
